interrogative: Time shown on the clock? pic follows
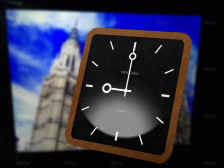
9:00
